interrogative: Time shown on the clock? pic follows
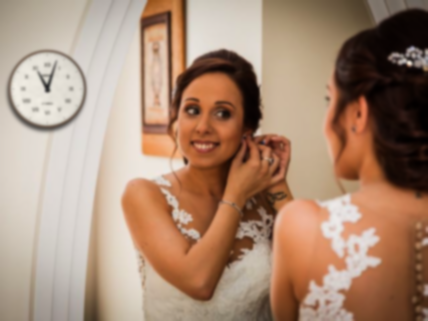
11:03
